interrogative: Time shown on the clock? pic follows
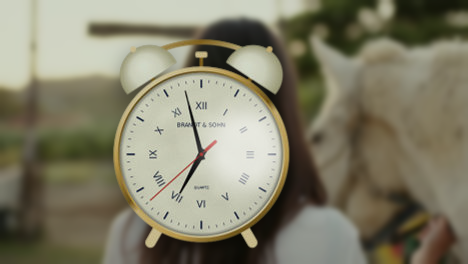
6:57:38
